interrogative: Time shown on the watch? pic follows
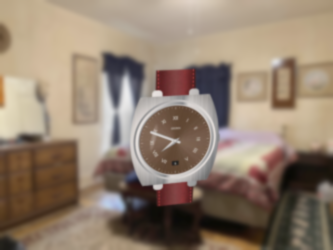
7:49
